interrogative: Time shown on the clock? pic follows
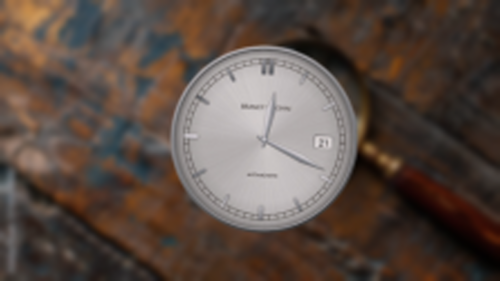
12:19
